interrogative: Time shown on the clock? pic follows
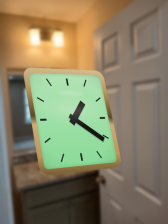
1:21
